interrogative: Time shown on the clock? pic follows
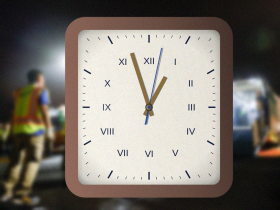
12:57:02
